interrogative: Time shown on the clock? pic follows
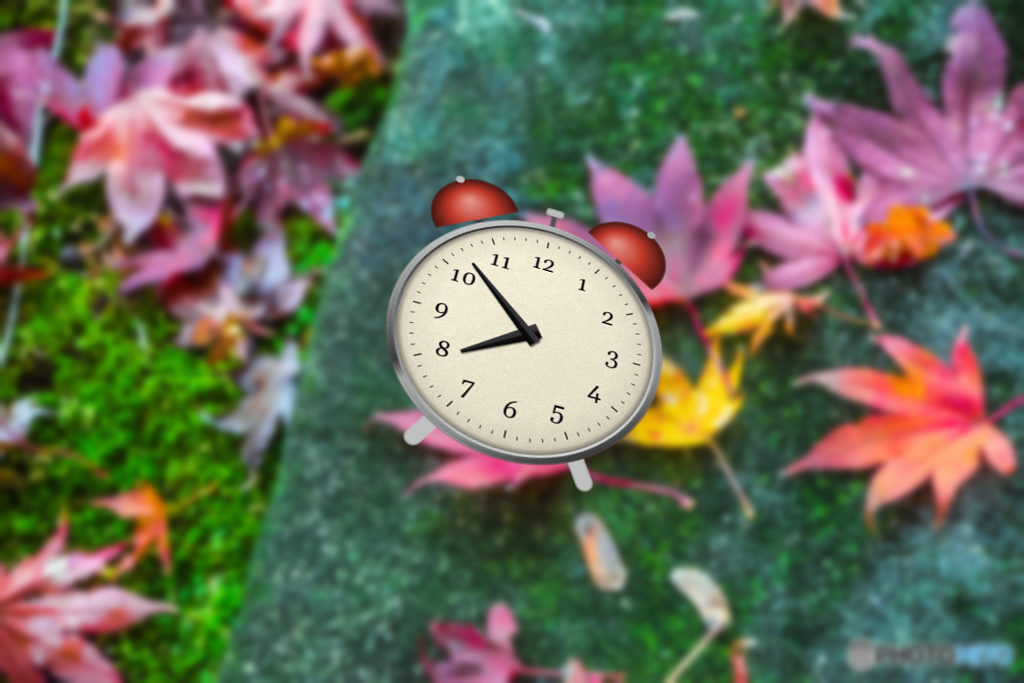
7:52
